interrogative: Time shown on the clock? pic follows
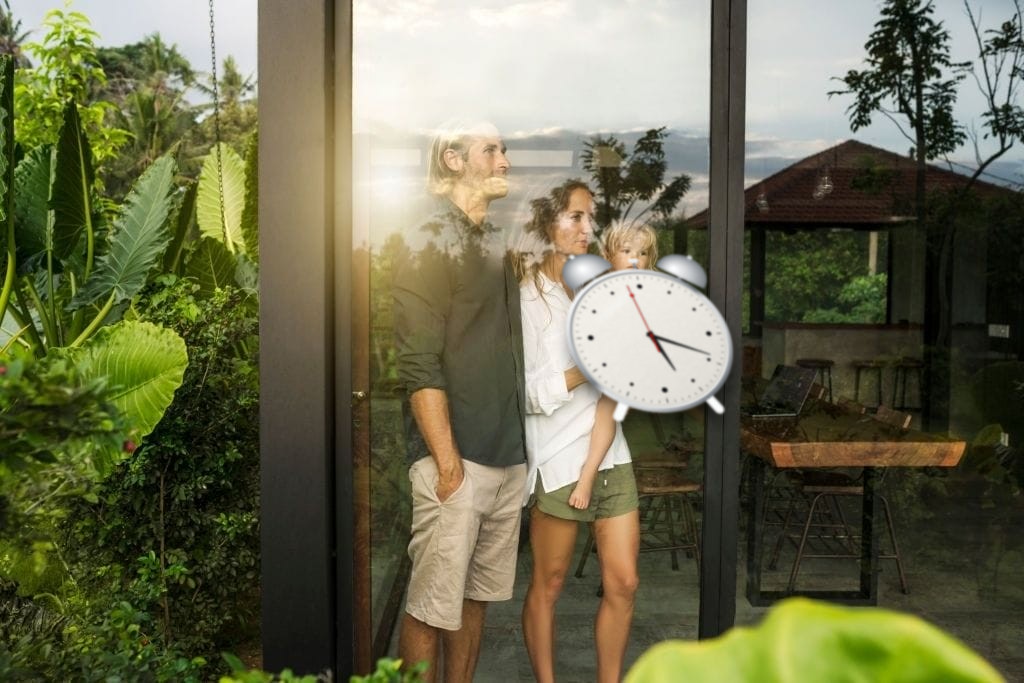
5:18:58
